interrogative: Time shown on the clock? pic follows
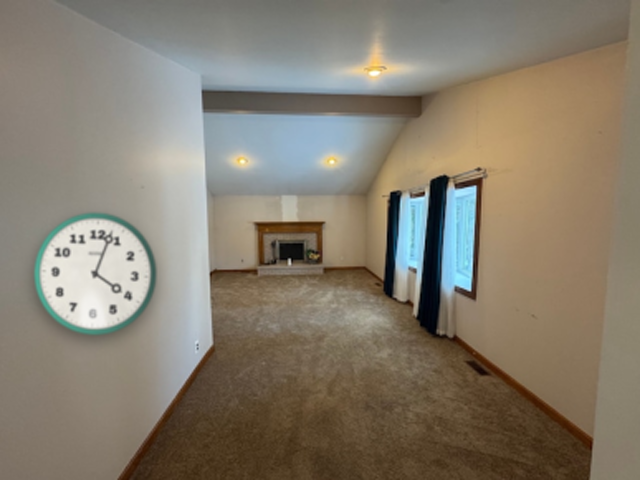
4:03
